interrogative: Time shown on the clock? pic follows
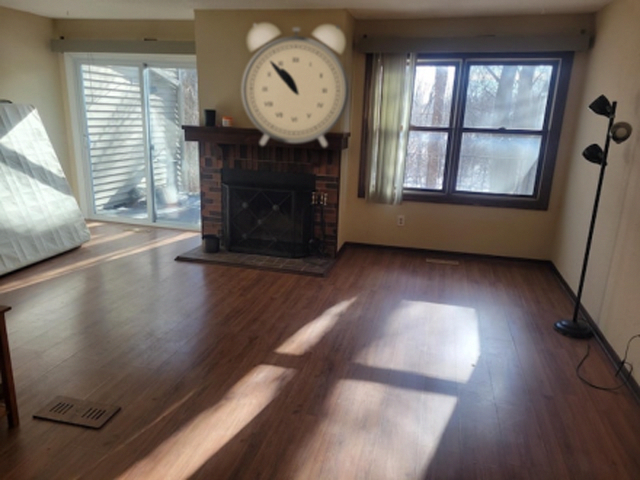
10:53
